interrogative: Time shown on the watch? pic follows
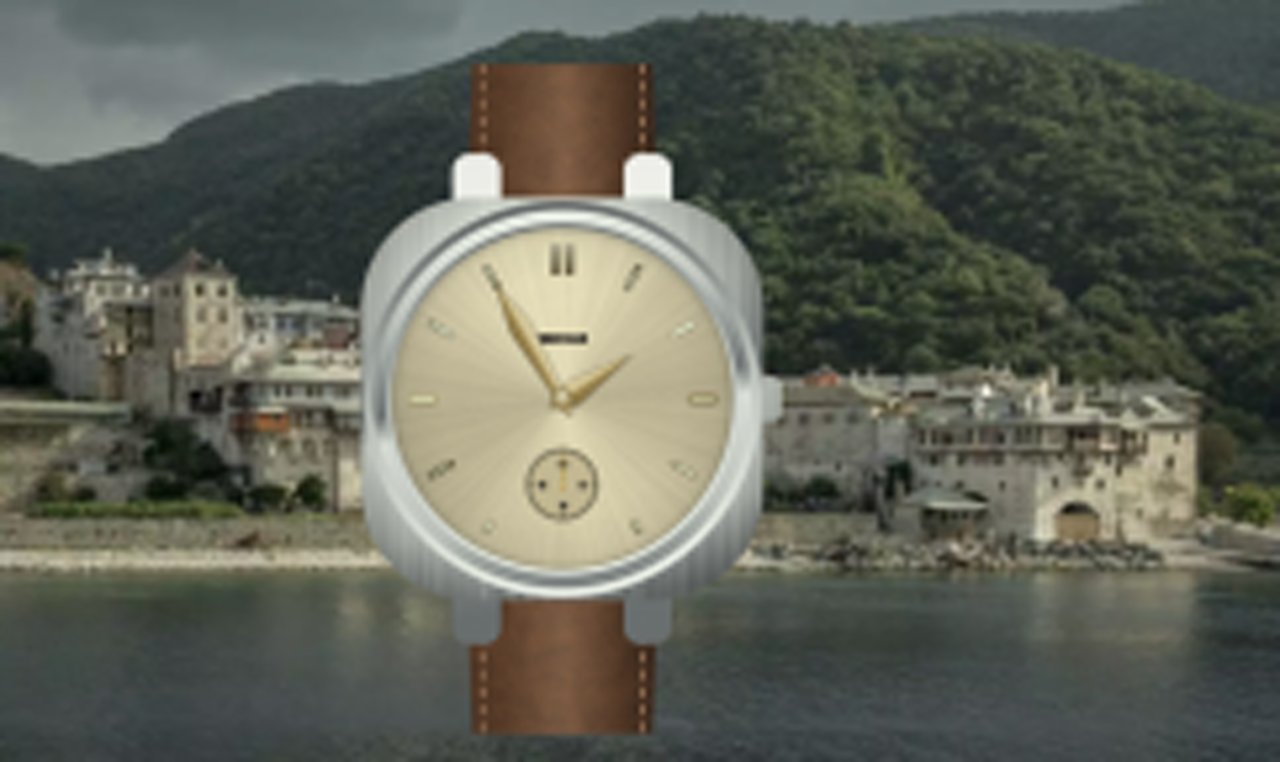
1:55
